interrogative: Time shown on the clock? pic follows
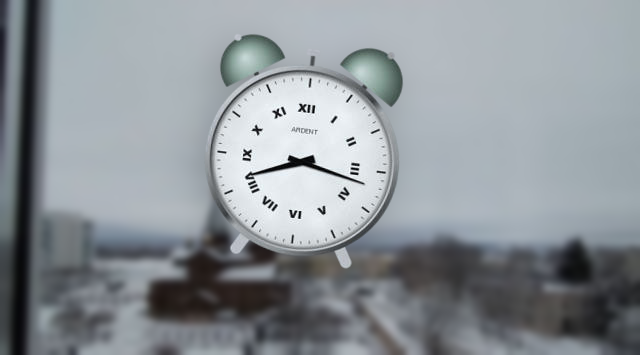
8:17
